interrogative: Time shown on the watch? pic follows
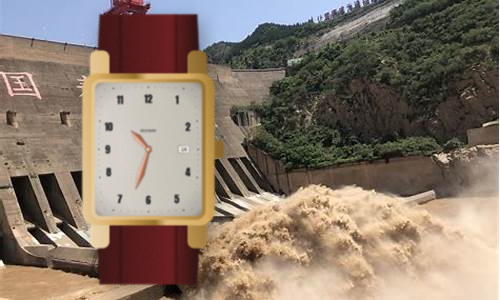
10:33
